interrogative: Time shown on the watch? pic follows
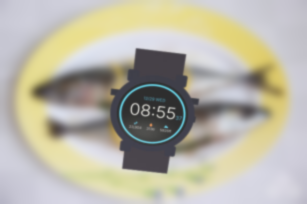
8:55
